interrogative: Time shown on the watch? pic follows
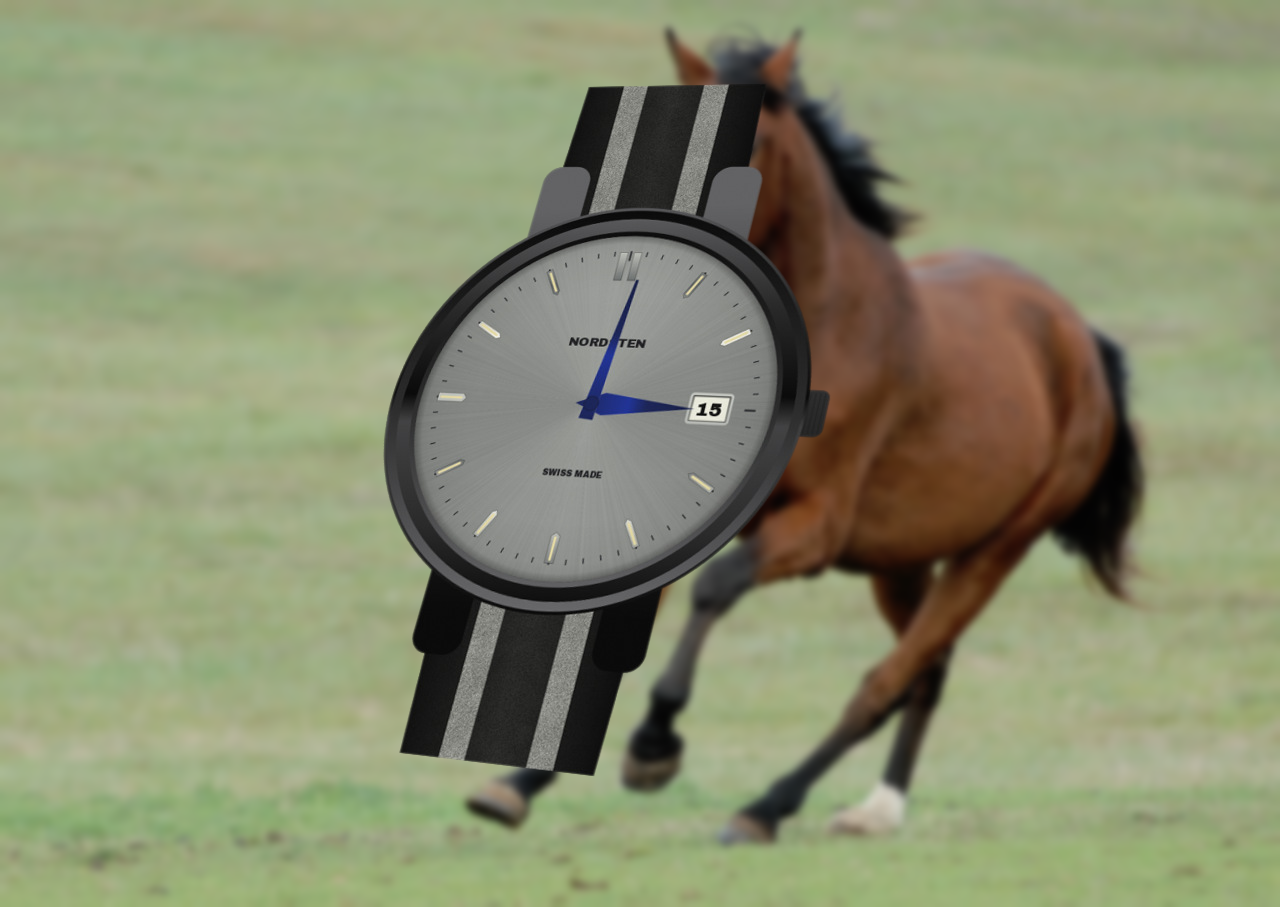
3:01
